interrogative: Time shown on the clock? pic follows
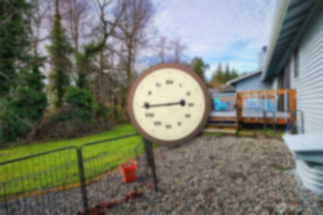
2:44
